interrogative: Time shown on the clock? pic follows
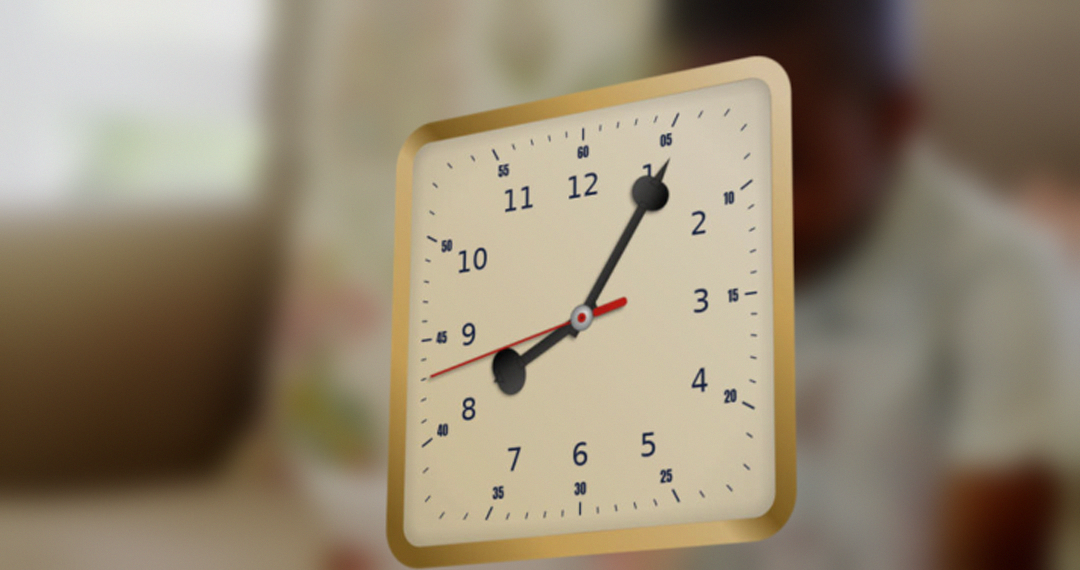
8:05:43
